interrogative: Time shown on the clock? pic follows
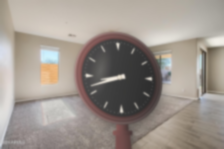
8:42
